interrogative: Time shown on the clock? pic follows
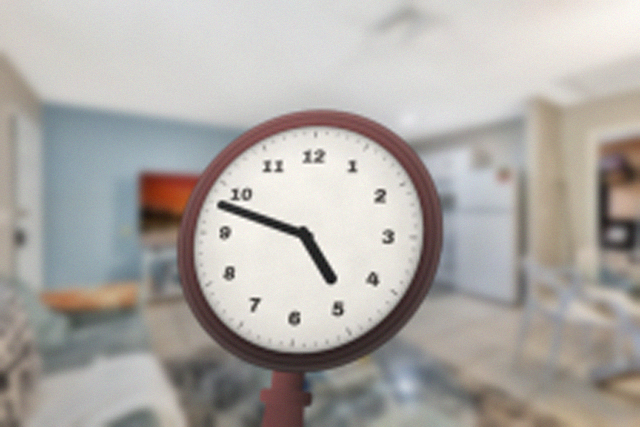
4:48
